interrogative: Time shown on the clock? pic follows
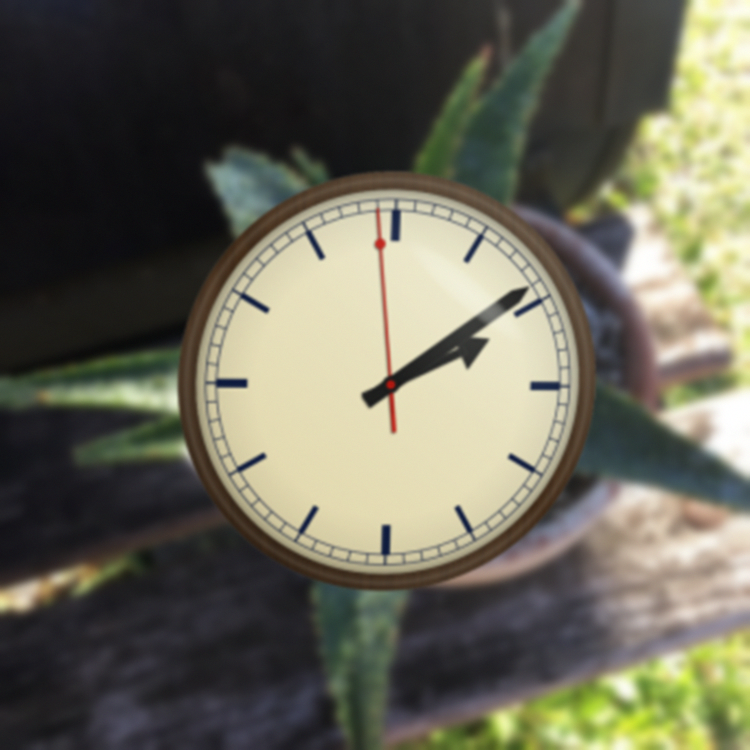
2:08:59
